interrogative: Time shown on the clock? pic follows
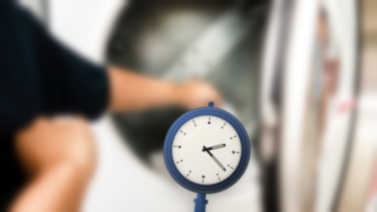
2:22
